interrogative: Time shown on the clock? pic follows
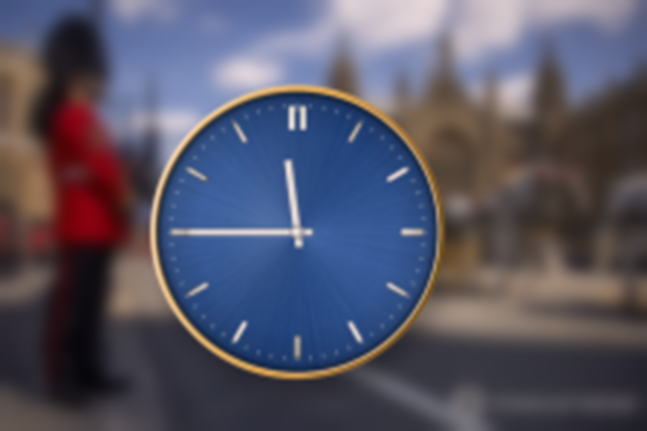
11:45
